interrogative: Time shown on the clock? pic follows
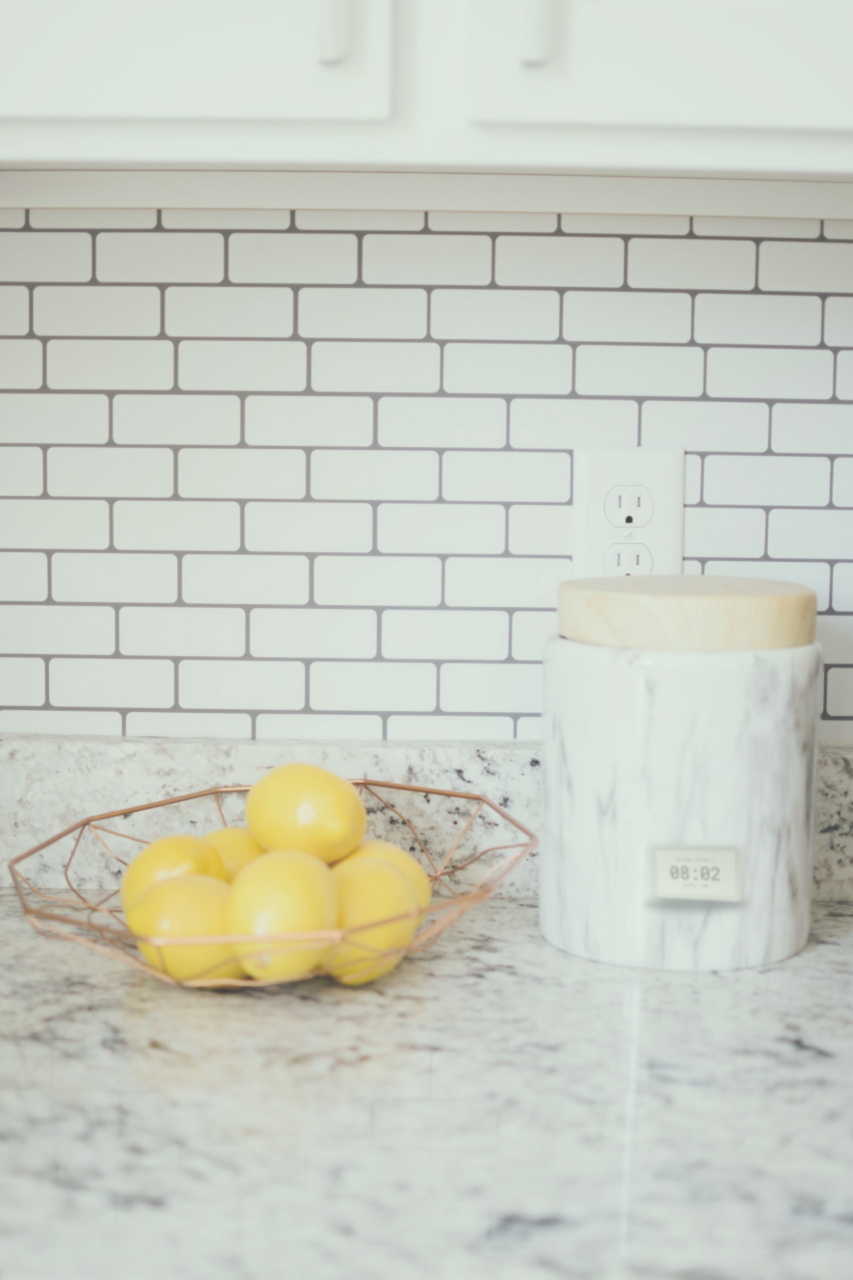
8:02
